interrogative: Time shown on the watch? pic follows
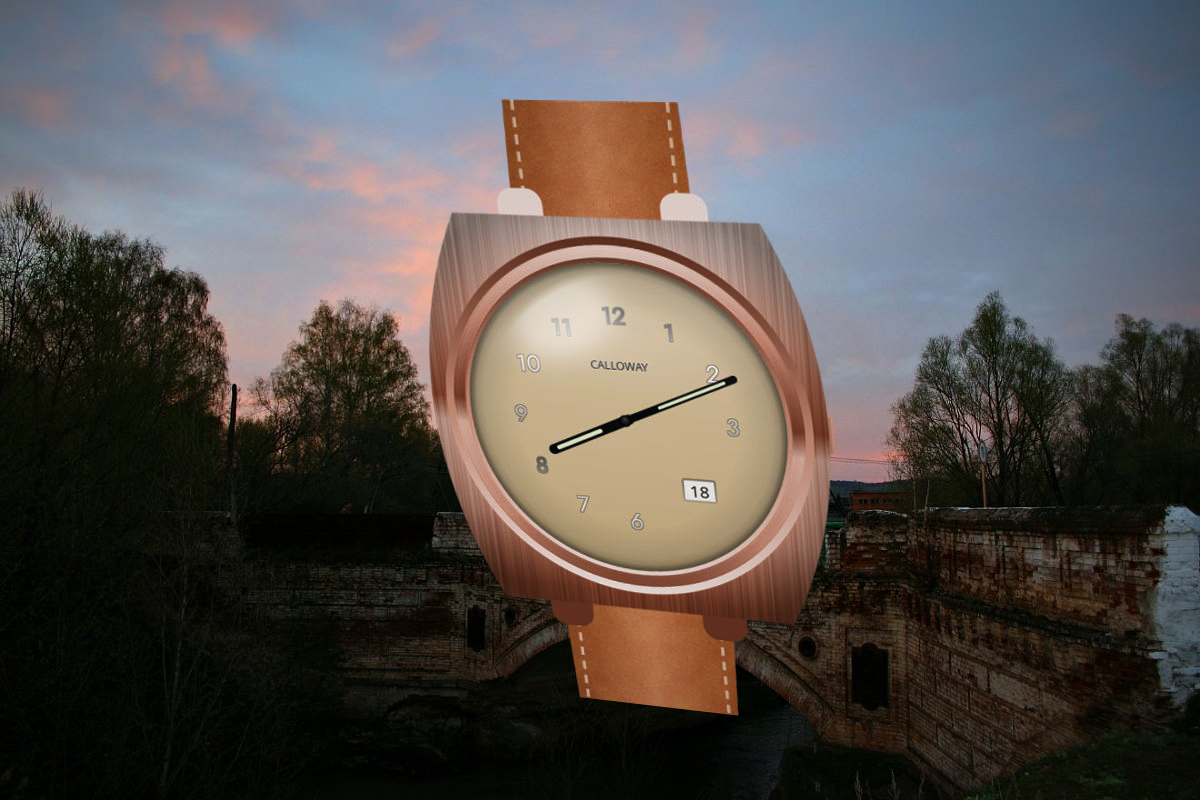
8:11
